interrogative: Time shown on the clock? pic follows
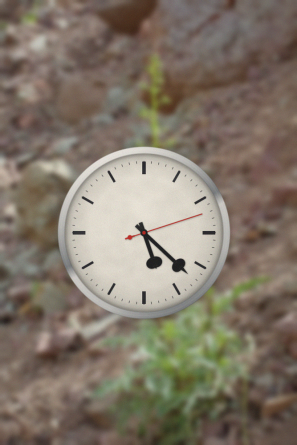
5:22:12
